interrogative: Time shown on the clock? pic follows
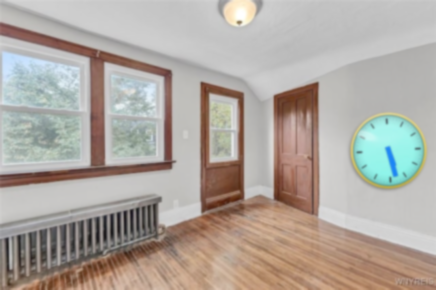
5:28
